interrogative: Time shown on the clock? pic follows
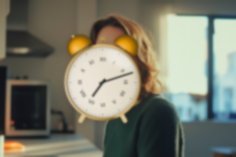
7:12
